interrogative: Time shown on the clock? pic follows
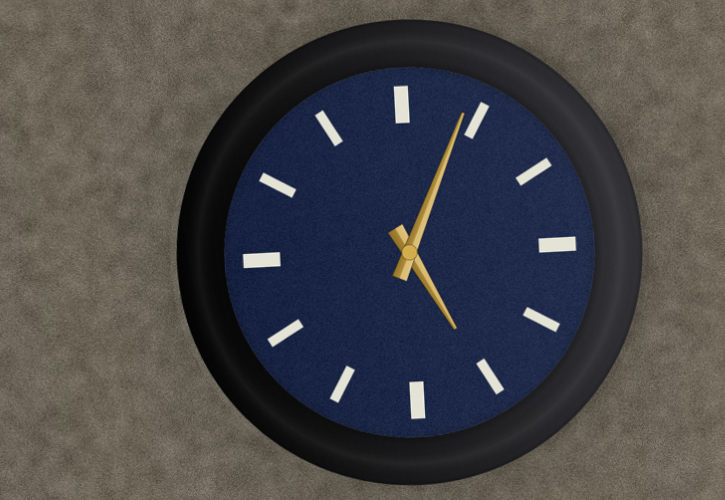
5:04
